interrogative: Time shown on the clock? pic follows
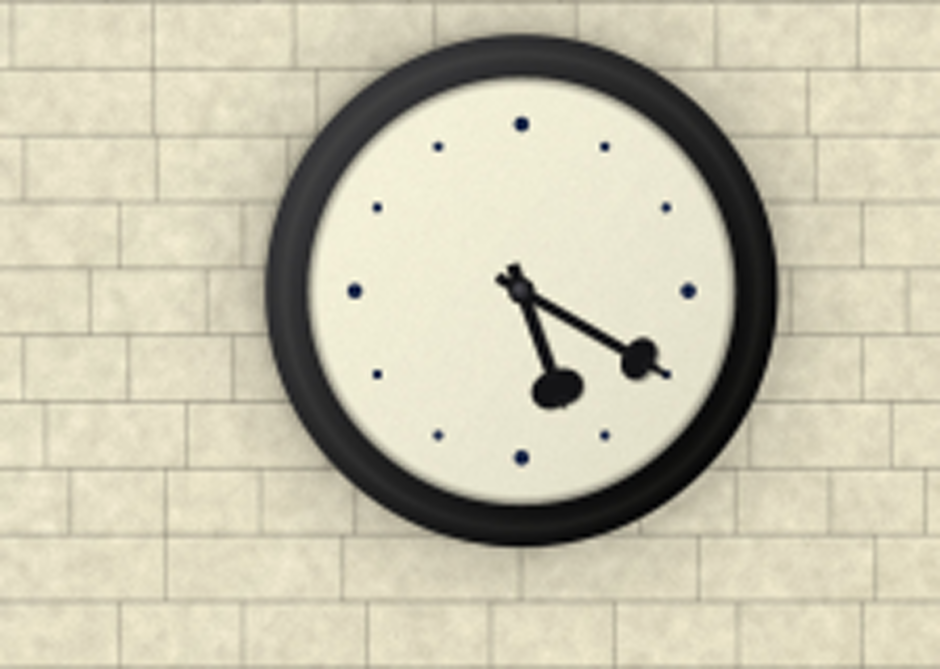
5:20
